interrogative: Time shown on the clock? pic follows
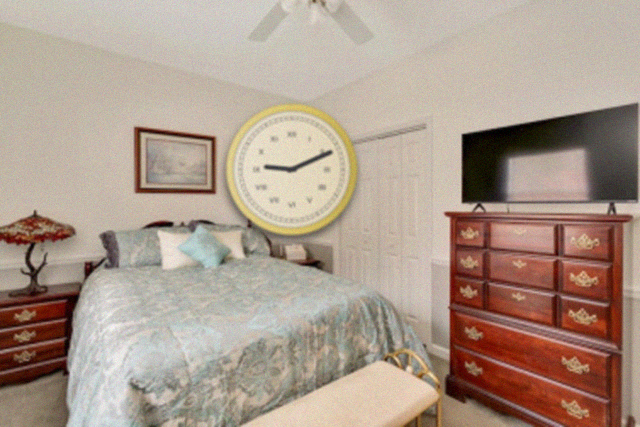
9:11
